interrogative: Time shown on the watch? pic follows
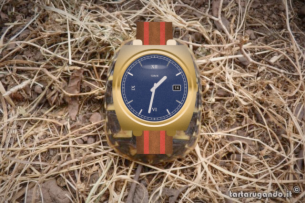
1:32
